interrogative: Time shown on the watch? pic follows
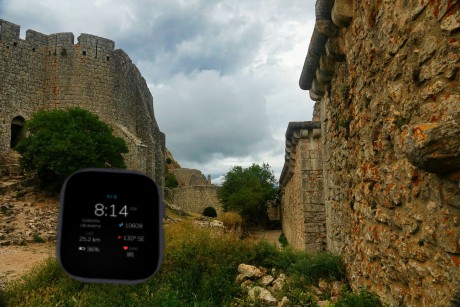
8:14
